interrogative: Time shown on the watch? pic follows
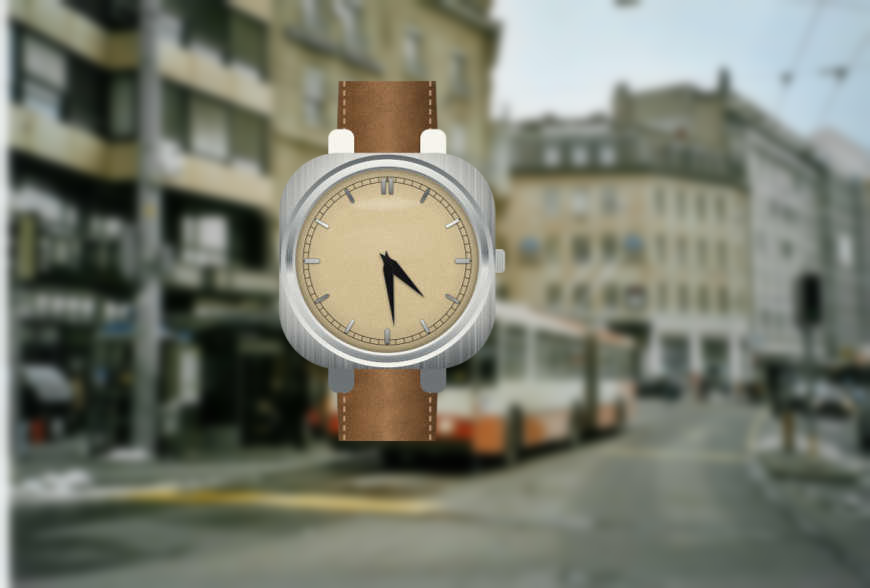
4:29
